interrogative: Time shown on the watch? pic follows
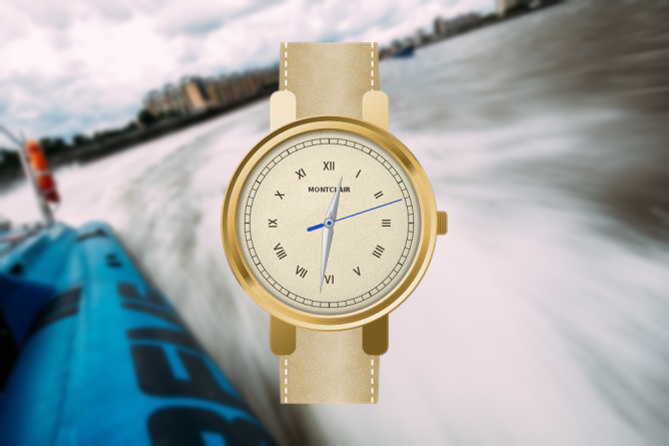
12:31:12
